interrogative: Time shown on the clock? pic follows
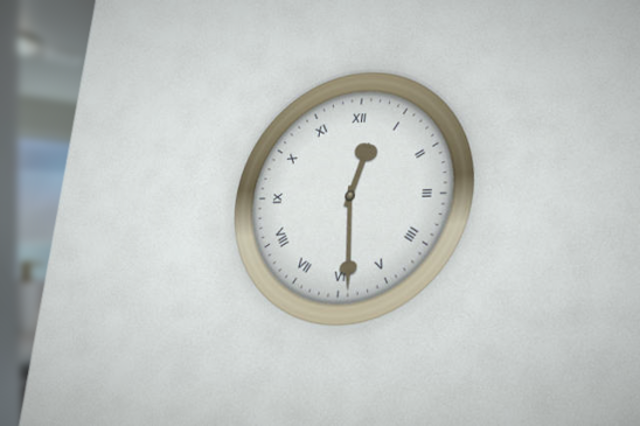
12:29
